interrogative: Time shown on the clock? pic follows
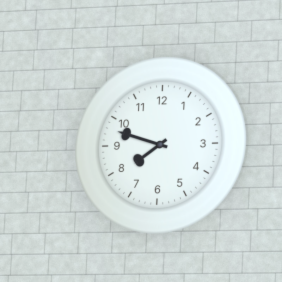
7:48
